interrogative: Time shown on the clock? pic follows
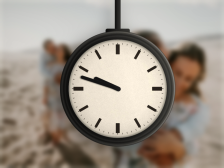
9:48
